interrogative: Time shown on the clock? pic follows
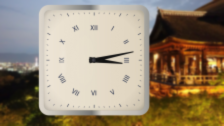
3:13
